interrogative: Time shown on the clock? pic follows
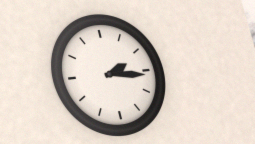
2:16
